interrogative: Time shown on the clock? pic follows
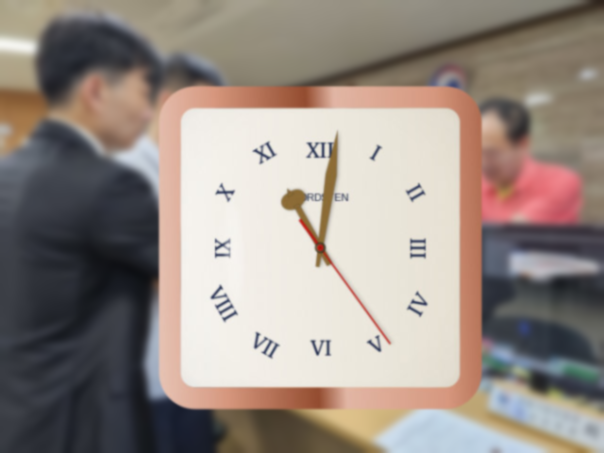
11:01:24
